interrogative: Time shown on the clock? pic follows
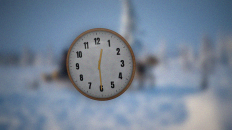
12:30
